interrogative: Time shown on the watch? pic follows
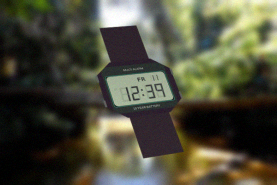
12:39
